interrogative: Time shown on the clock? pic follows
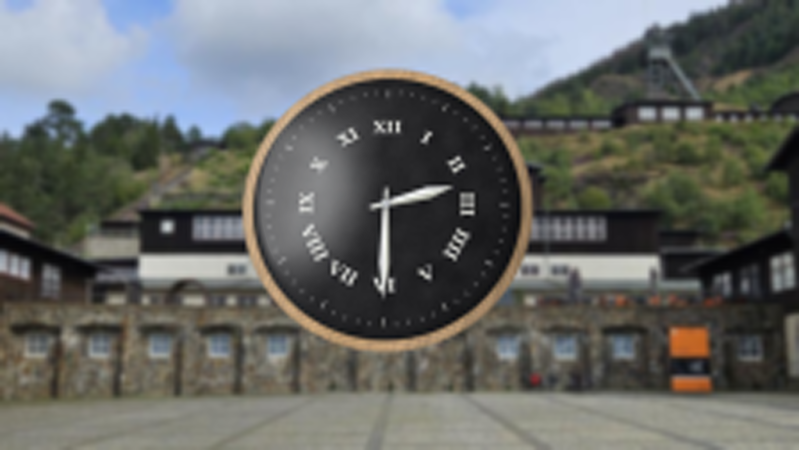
2:30
